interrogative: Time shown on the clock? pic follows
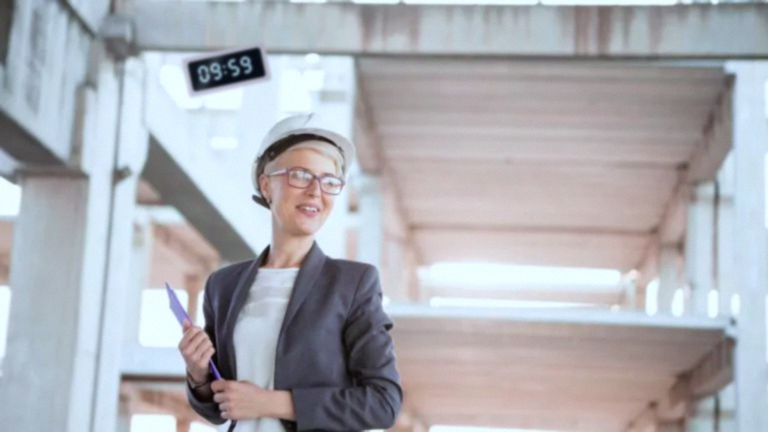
9:59
